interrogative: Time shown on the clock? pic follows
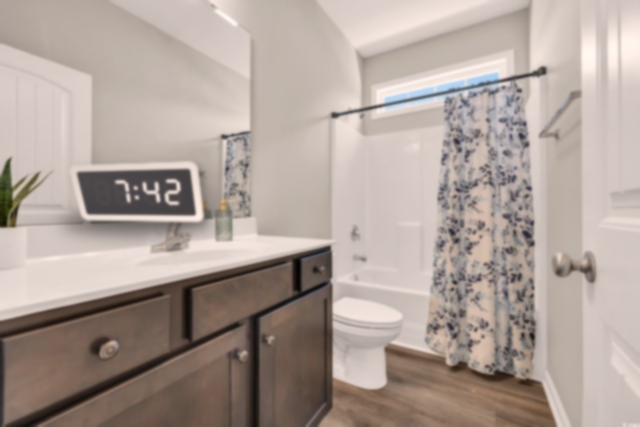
7:42
